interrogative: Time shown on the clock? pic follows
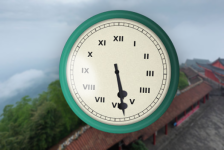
5:28
